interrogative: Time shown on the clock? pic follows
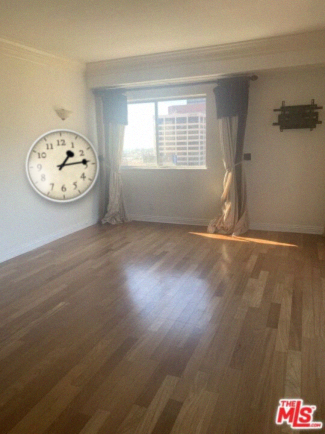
1:14
